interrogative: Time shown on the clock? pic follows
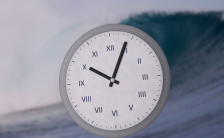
10:04
